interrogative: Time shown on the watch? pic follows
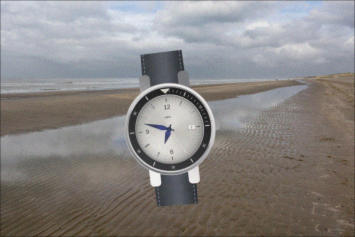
6:48
